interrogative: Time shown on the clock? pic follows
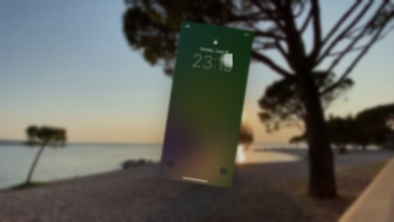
23:19
